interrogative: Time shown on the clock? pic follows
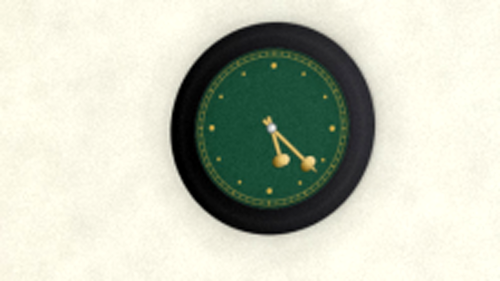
5:22
